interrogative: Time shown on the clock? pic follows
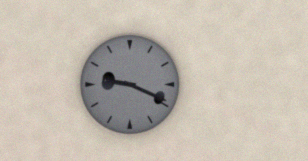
9:19
